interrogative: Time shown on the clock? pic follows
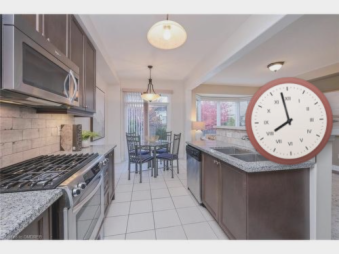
7:58
